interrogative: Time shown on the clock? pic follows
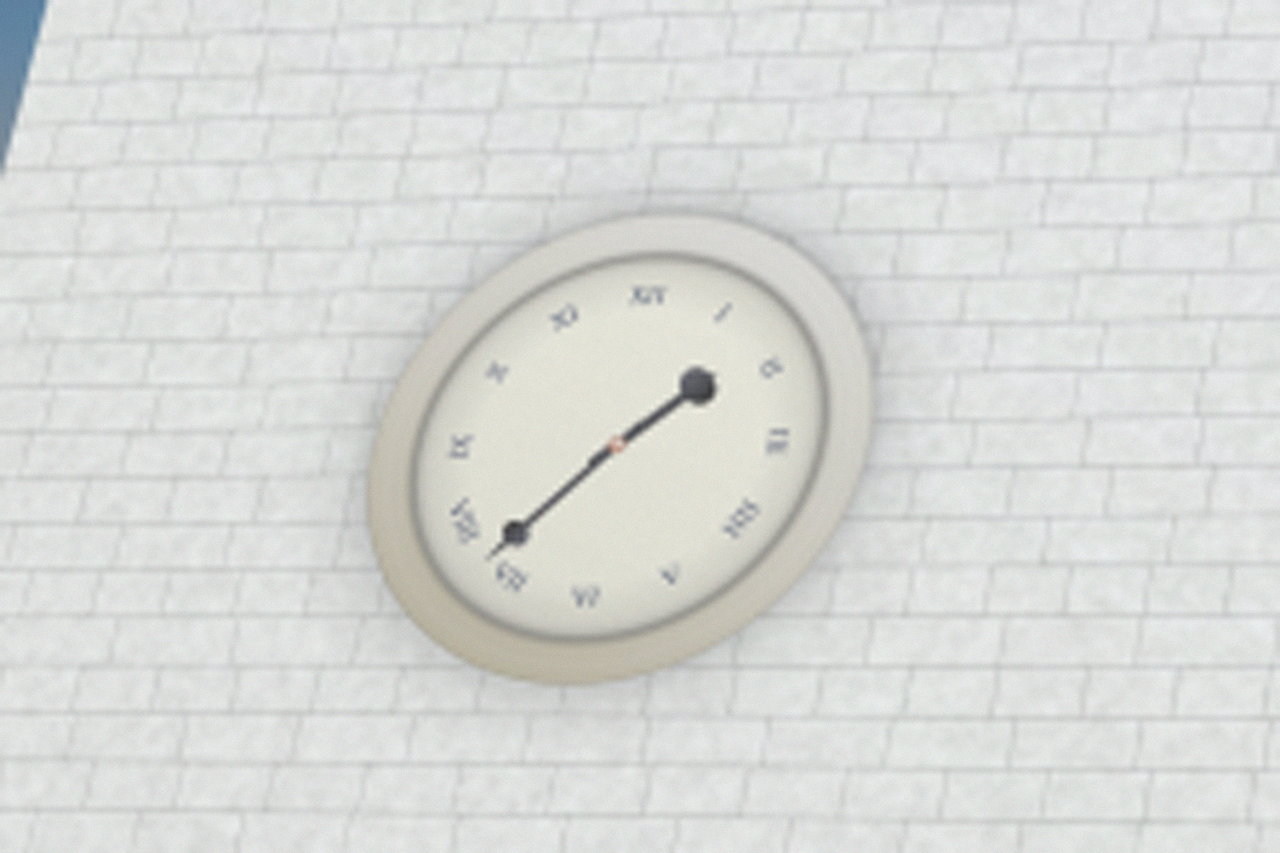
1:37
